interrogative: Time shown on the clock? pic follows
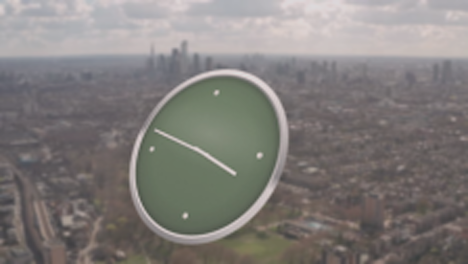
3:48
